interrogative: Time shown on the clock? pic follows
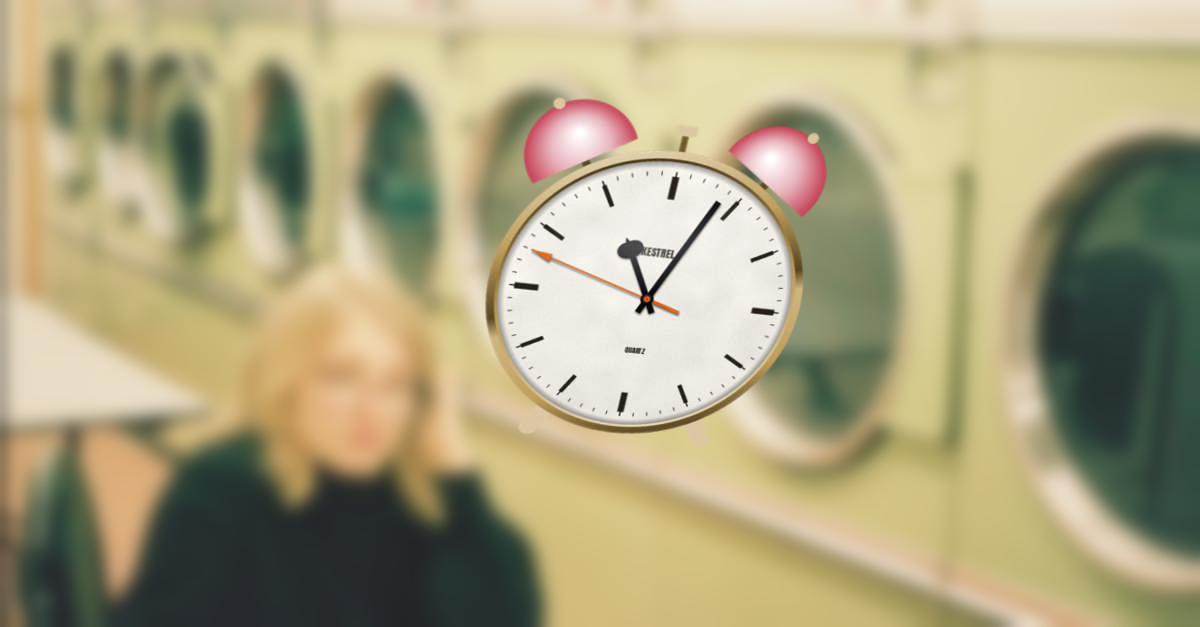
11:03:48
